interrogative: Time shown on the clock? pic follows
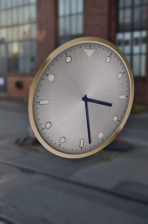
3:28
